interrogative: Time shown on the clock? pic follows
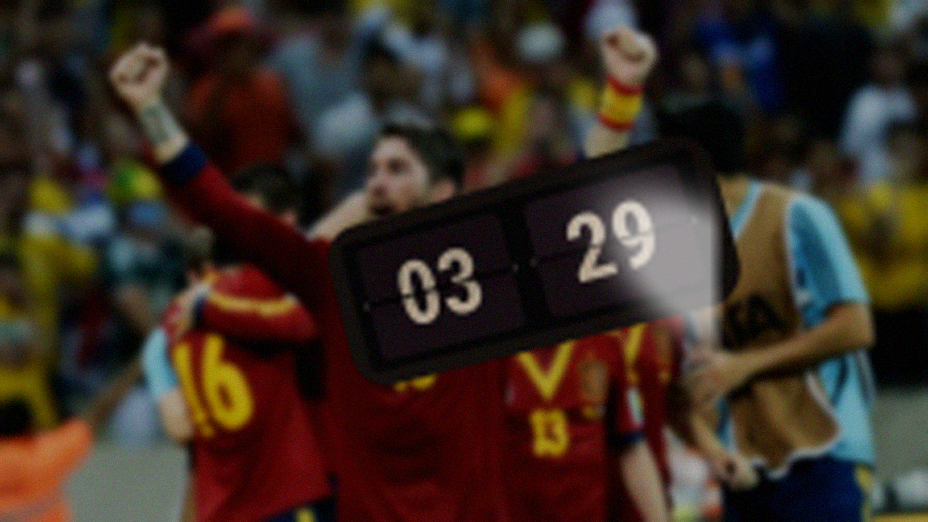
3:29
